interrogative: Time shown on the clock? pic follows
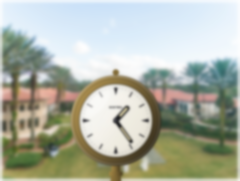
1:24
